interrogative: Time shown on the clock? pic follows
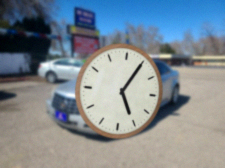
5:05
